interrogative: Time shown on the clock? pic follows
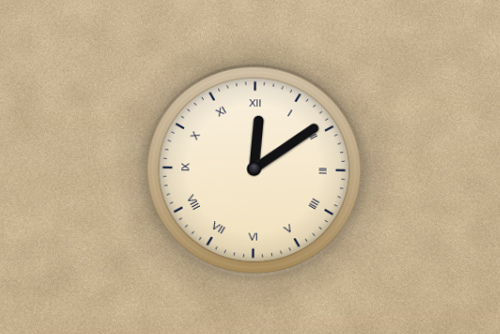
12:09
